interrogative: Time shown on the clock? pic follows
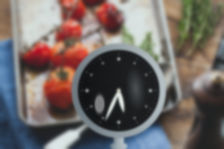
5:34
